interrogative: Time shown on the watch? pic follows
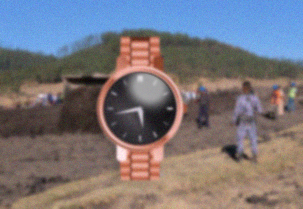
5:43
